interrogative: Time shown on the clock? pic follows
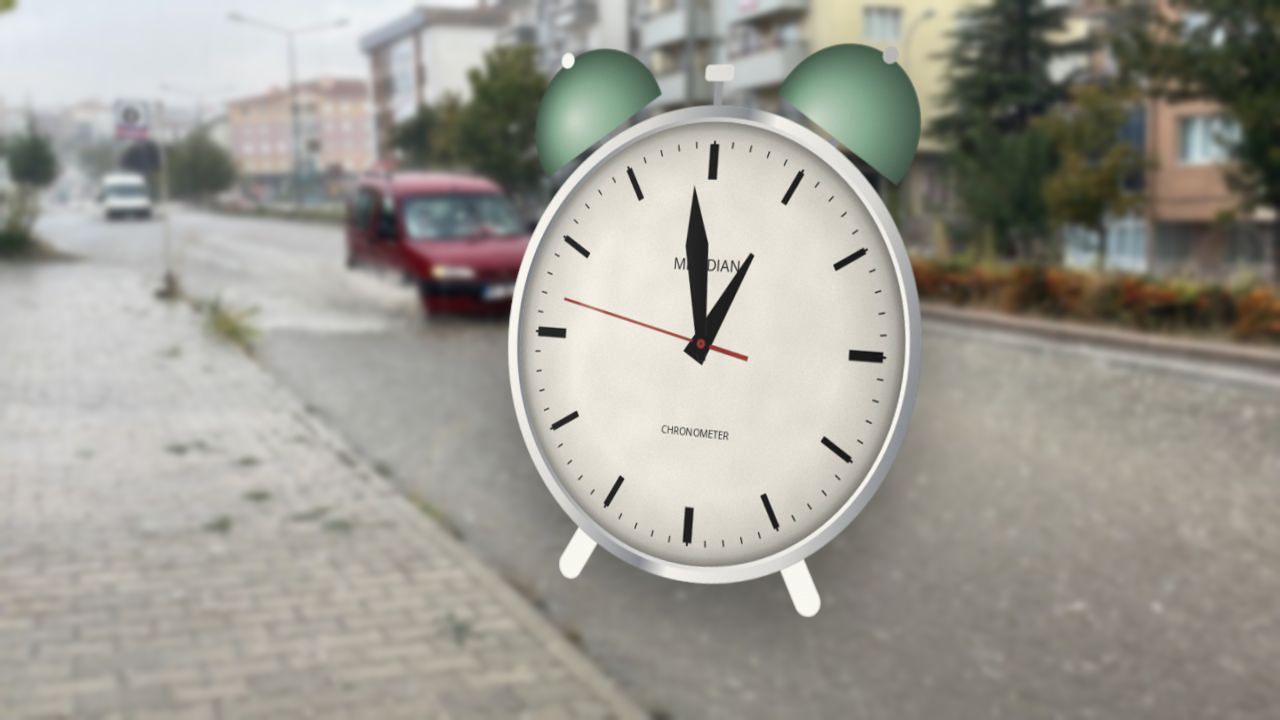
12:58:47
